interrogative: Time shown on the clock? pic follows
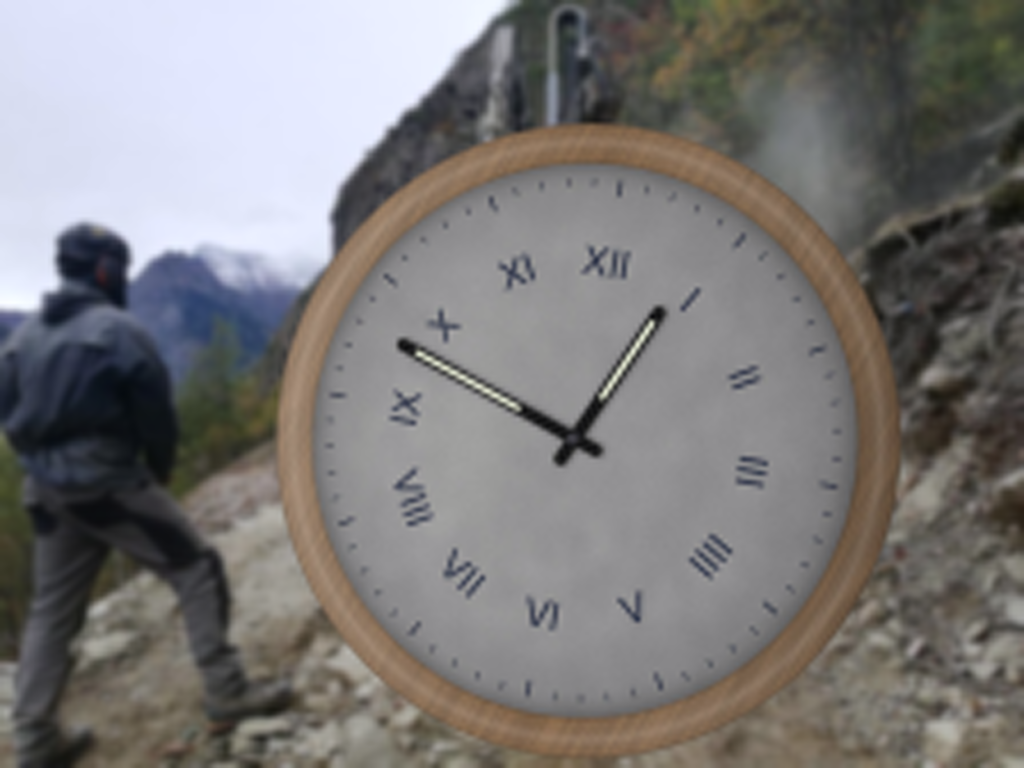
12:48
